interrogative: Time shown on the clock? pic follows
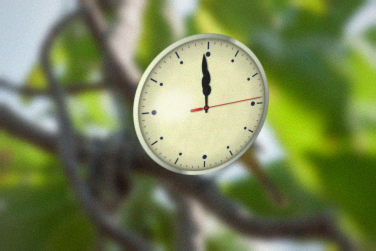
11:59:14
